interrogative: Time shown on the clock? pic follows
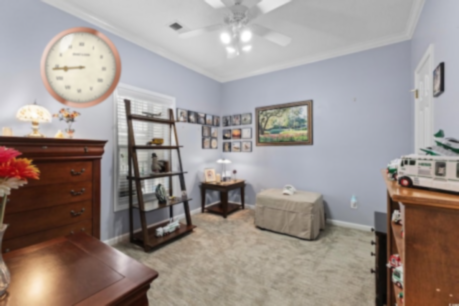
8:44
